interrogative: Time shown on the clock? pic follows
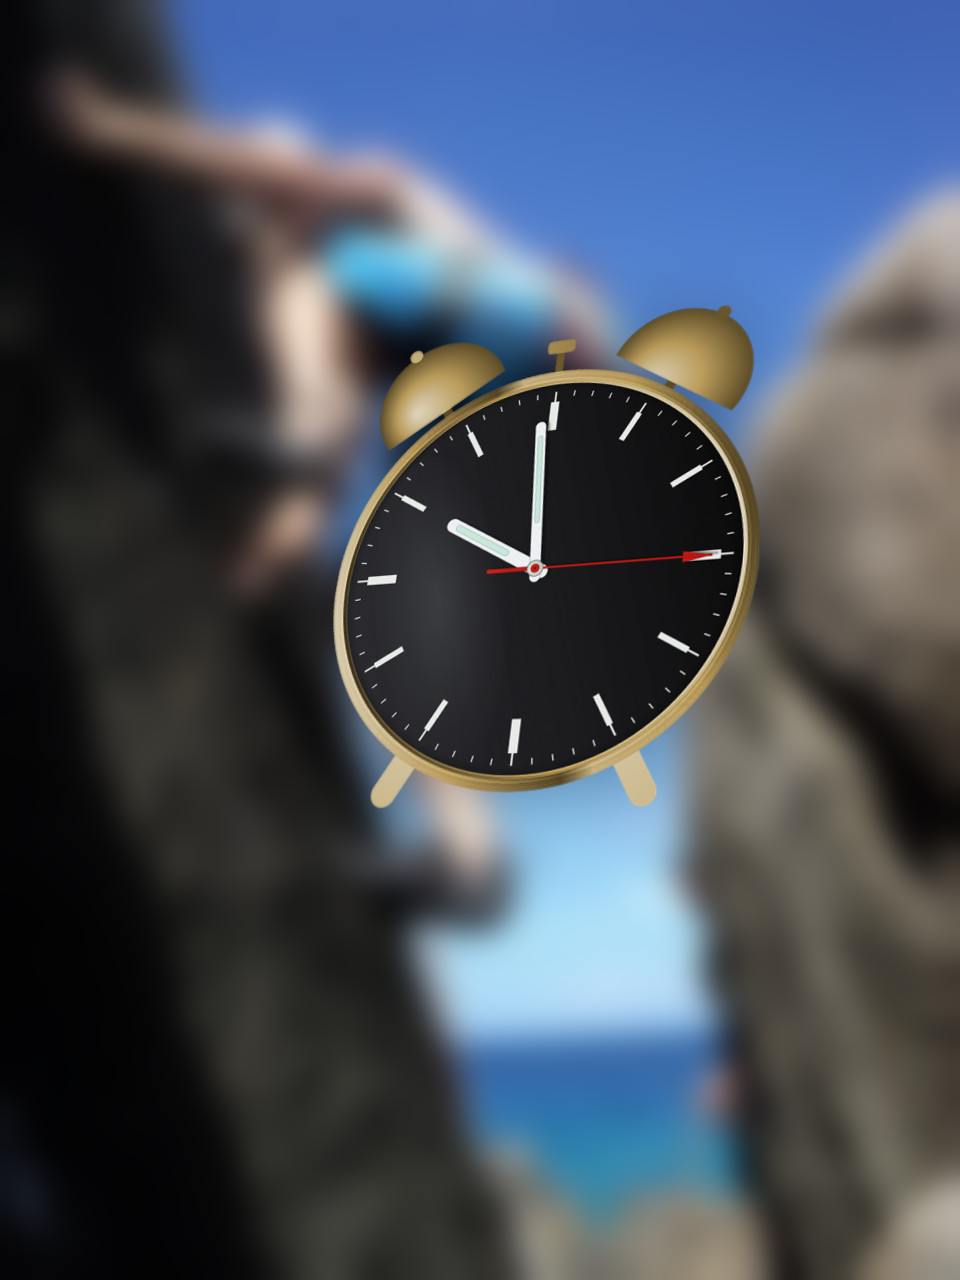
9:59:15
